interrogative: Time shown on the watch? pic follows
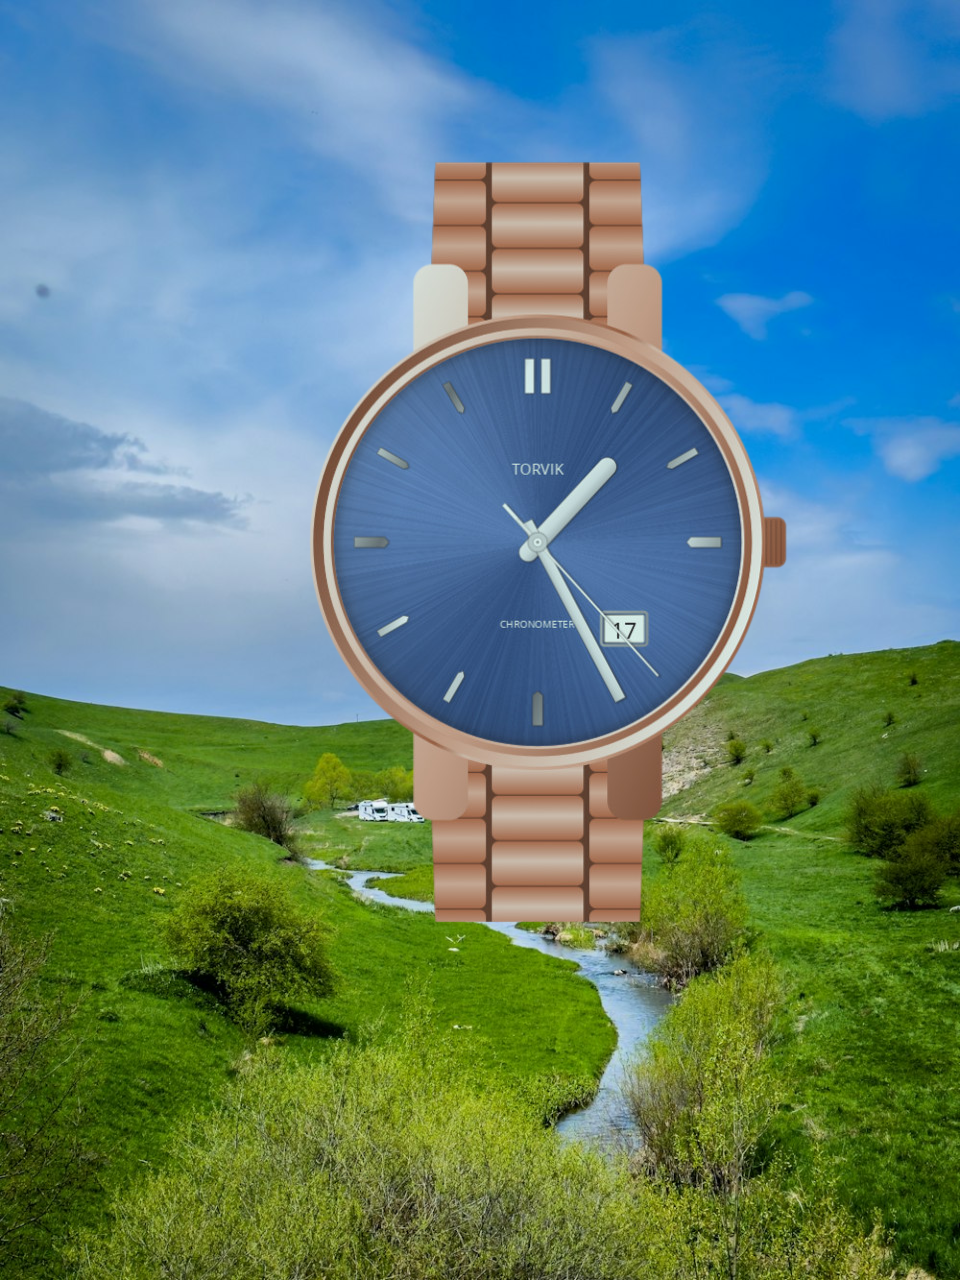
1:25:23
